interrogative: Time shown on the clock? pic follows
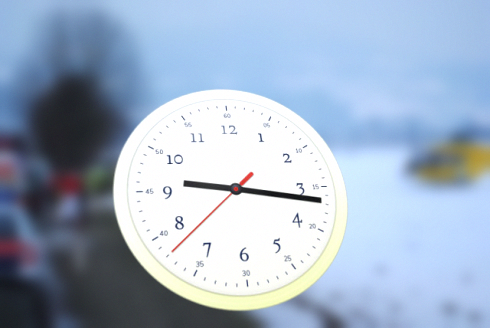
9:16:38
